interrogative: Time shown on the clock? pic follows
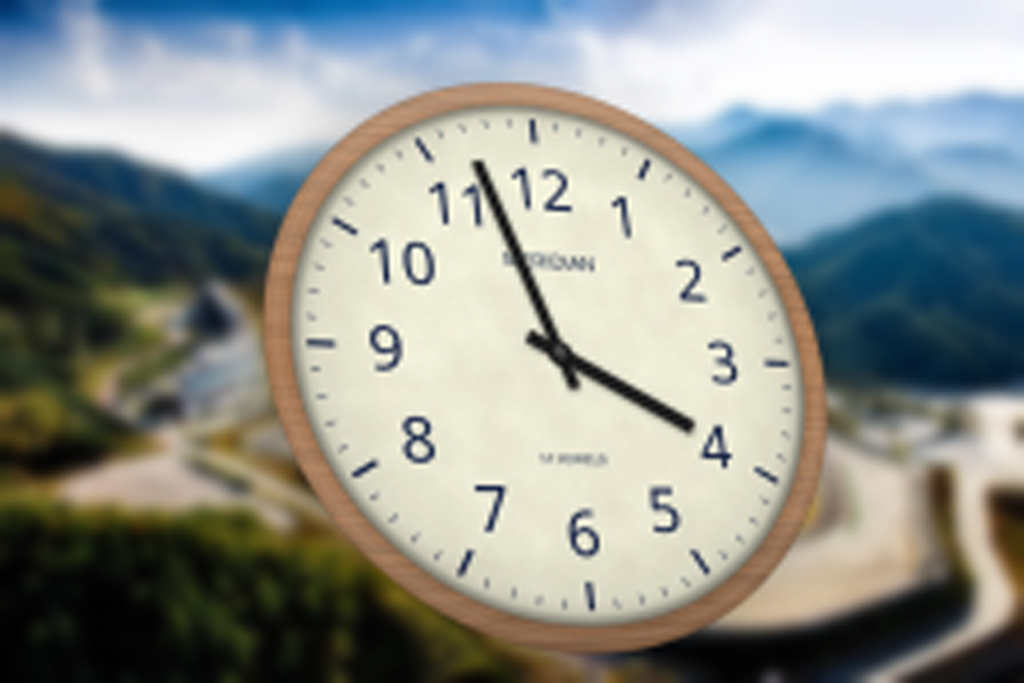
3:57
